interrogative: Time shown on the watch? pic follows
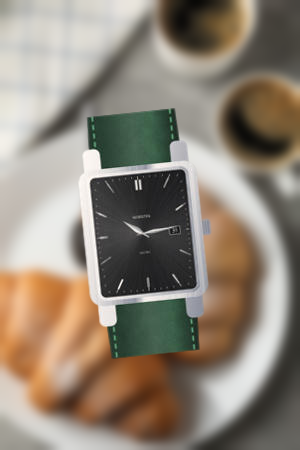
10:14
